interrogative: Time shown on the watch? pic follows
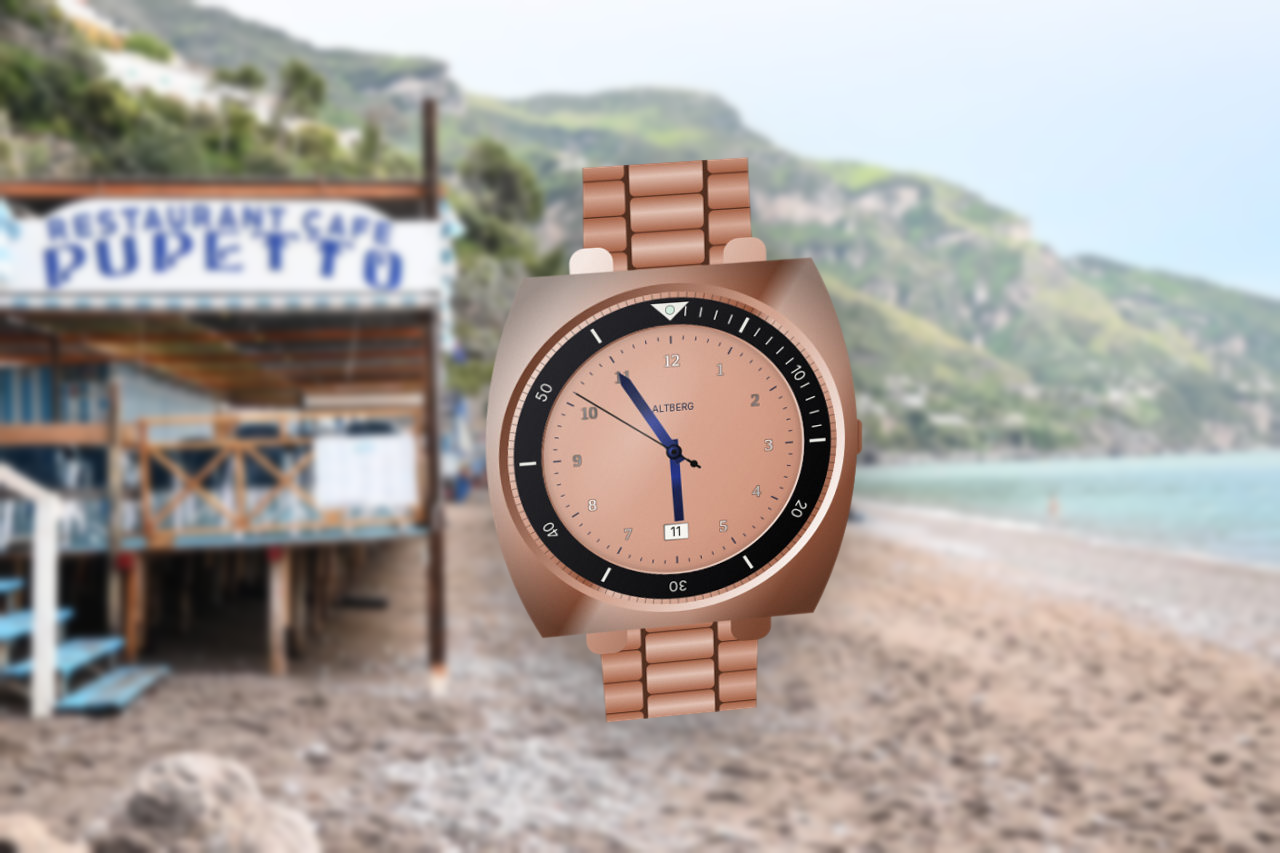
5:54:51
